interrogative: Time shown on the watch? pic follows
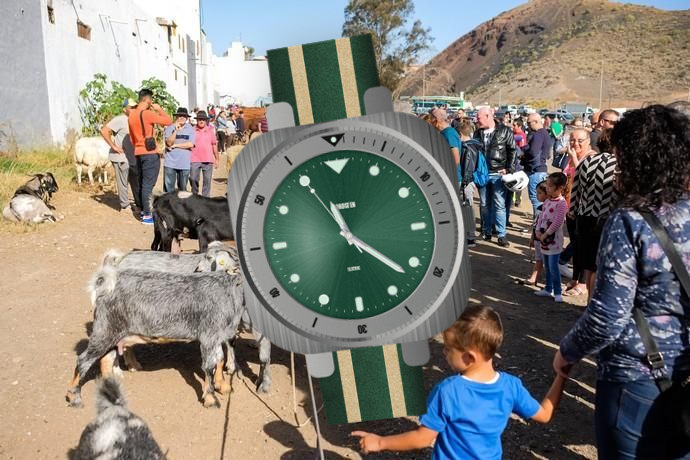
11:21:55
